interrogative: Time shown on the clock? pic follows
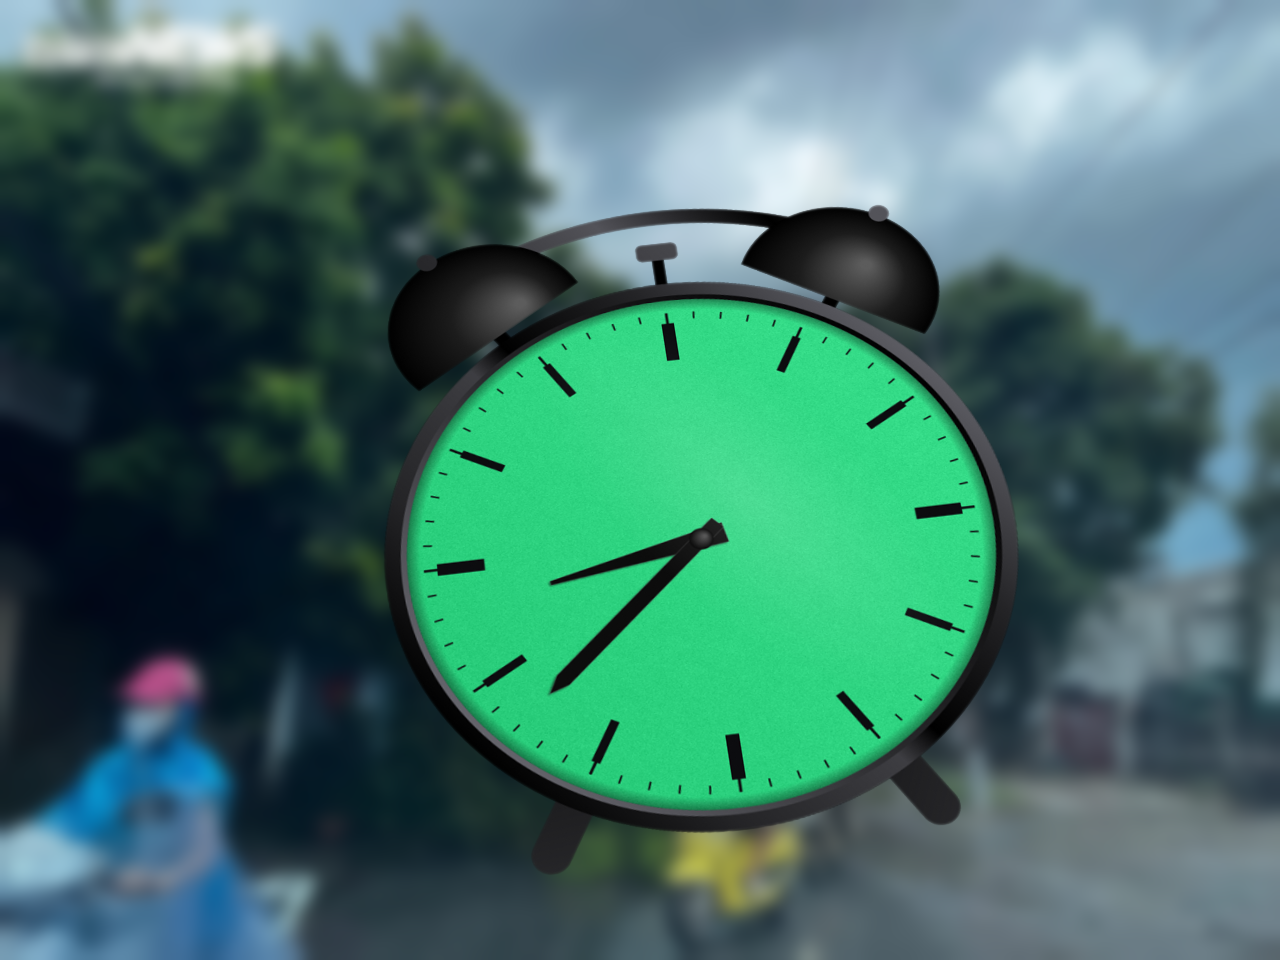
8:38
